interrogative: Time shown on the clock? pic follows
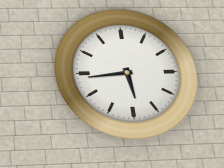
5:44
